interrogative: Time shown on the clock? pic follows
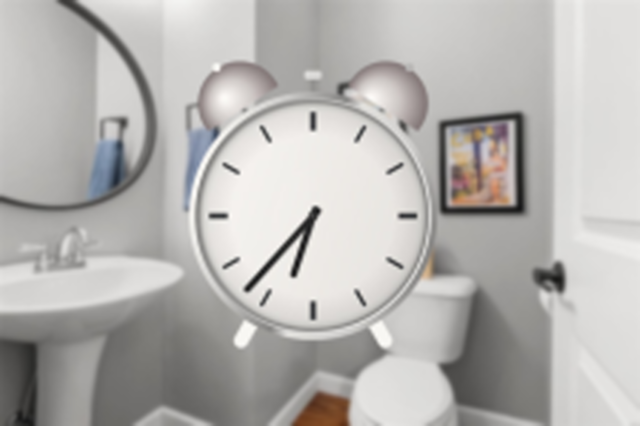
6:37
